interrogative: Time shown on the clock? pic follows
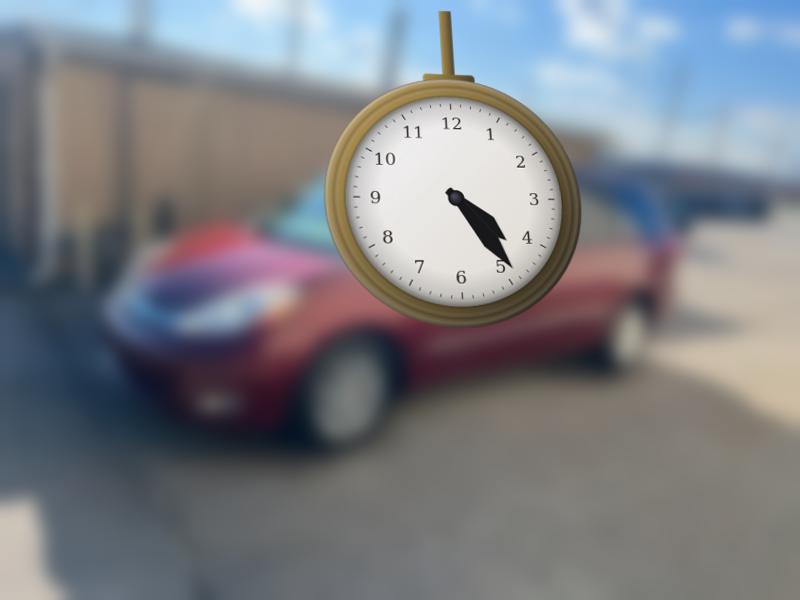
4:24
